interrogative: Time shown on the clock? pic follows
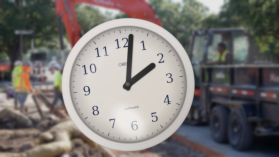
2:02
